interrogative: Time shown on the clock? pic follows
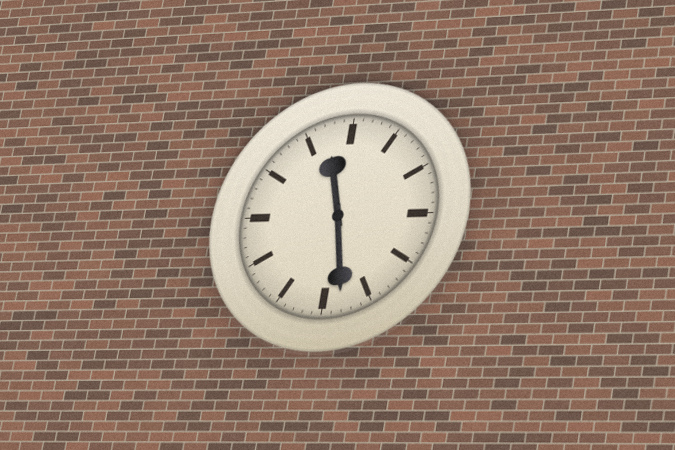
11:28
